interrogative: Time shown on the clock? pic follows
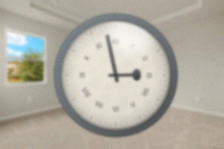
2:58
